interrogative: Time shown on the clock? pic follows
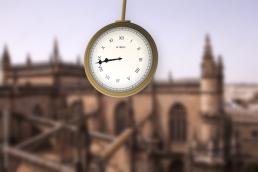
8:43
